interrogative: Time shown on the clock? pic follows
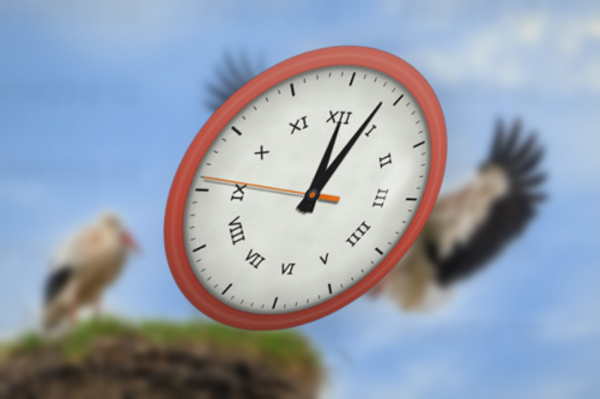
12:03:46
